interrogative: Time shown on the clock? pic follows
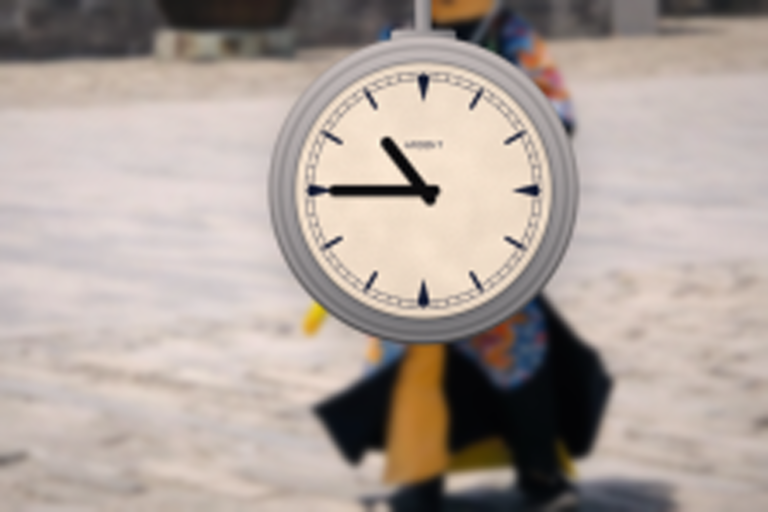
10:45
